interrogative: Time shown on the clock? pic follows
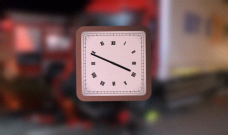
3:49
